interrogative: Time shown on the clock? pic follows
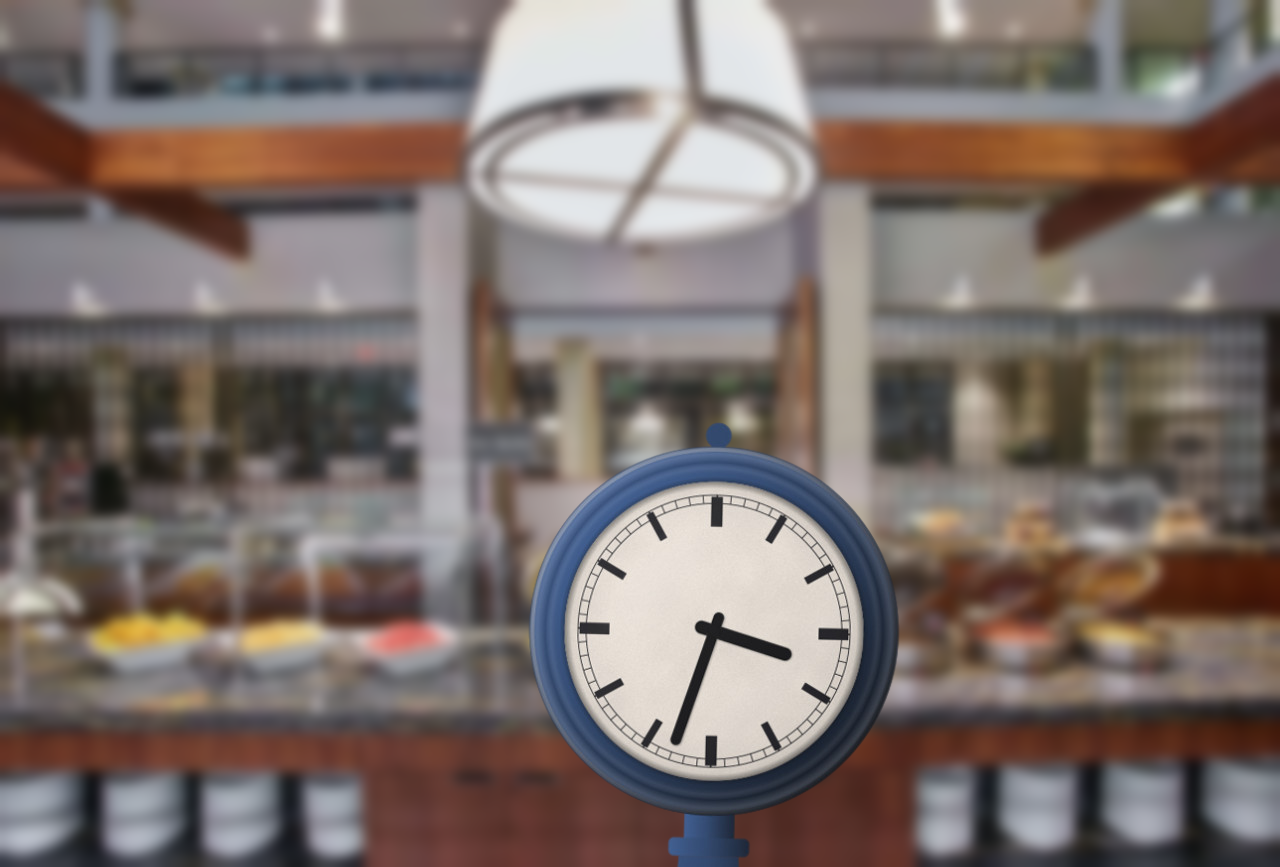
3:33
